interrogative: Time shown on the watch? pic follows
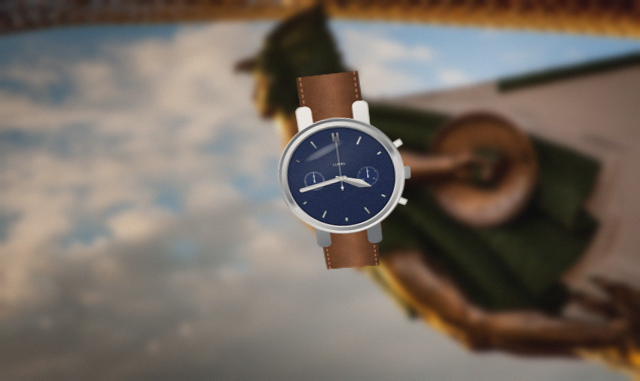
3:43
